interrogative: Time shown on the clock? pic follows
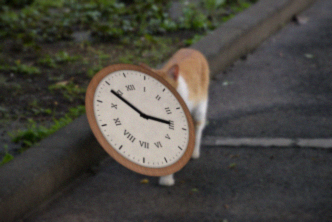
3:54
